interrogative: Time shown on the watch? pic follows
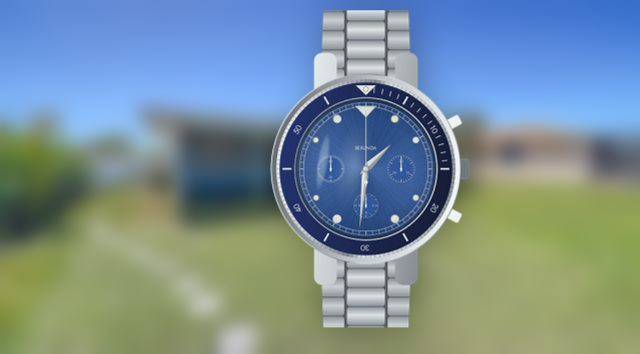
1:31
